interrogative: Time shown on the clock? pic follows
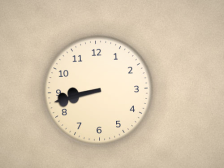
8:43
